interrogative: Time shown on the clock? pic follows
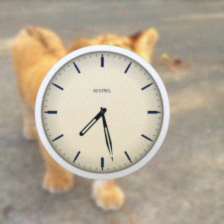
7:28
